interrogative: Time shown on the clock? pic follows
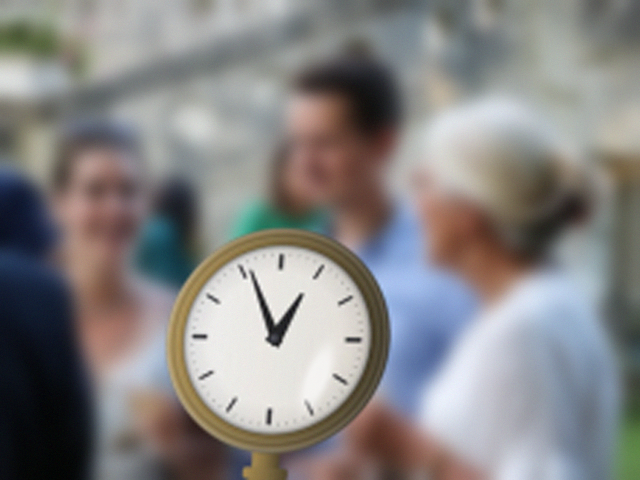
12:56
